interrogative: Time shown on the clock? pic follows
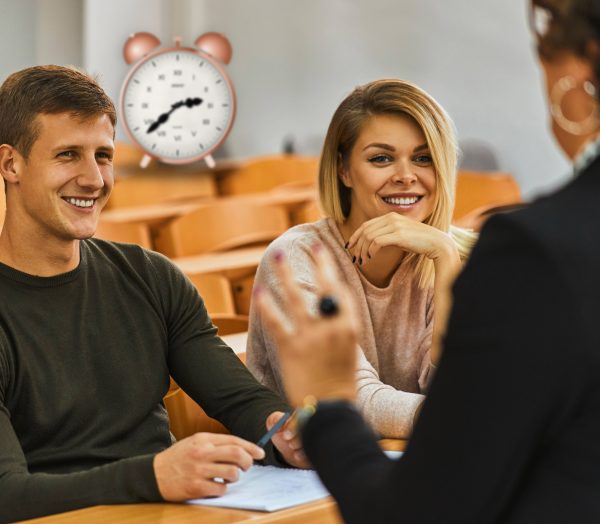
2:38
